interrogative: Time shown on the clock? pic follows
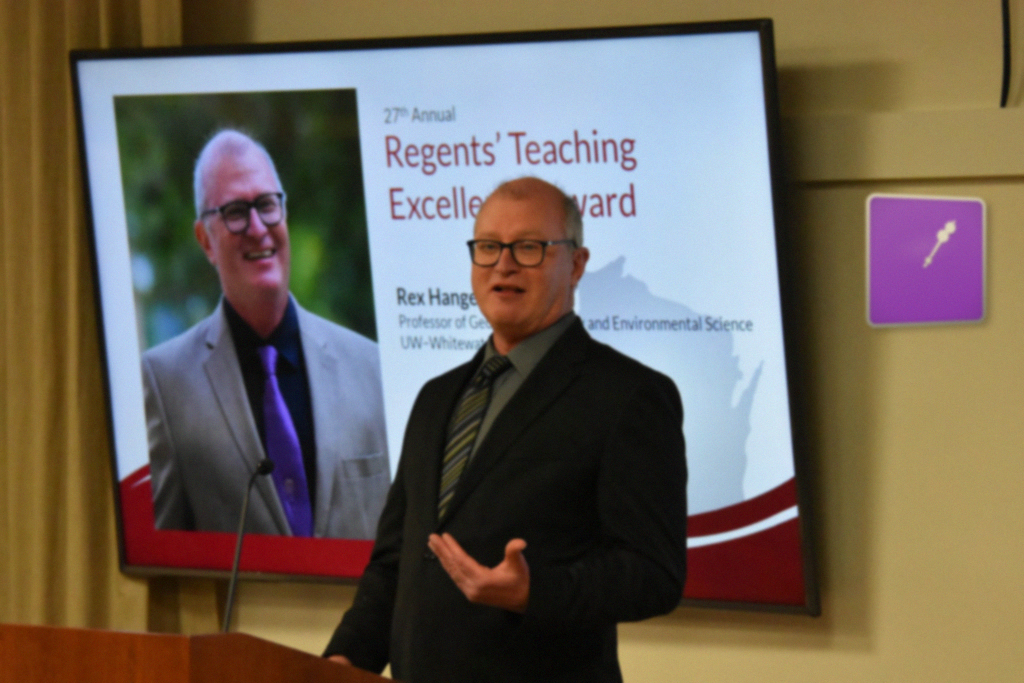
1:06
